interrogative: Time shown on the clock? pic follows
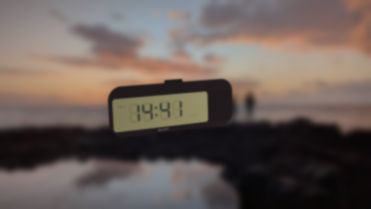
14:41
